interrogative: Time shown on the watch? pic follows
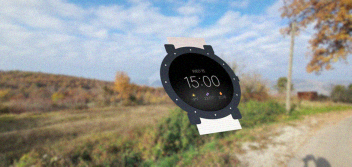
15:00
